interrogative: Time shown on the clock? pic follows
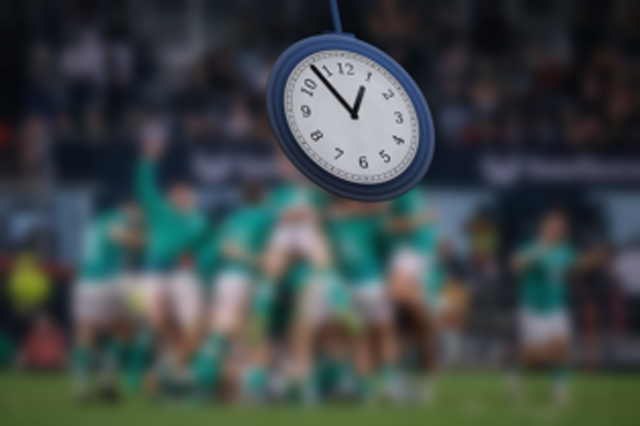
12:54
